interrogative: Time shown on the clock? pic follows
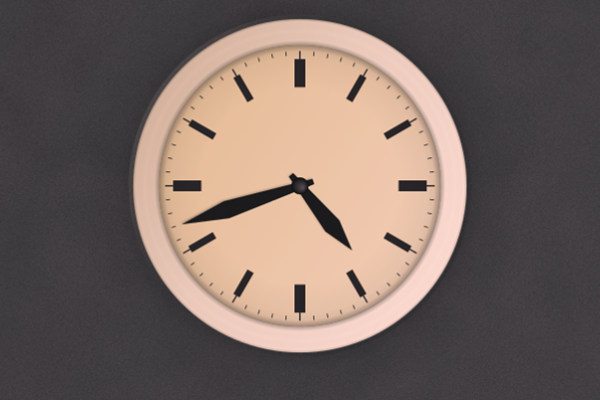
4:42
